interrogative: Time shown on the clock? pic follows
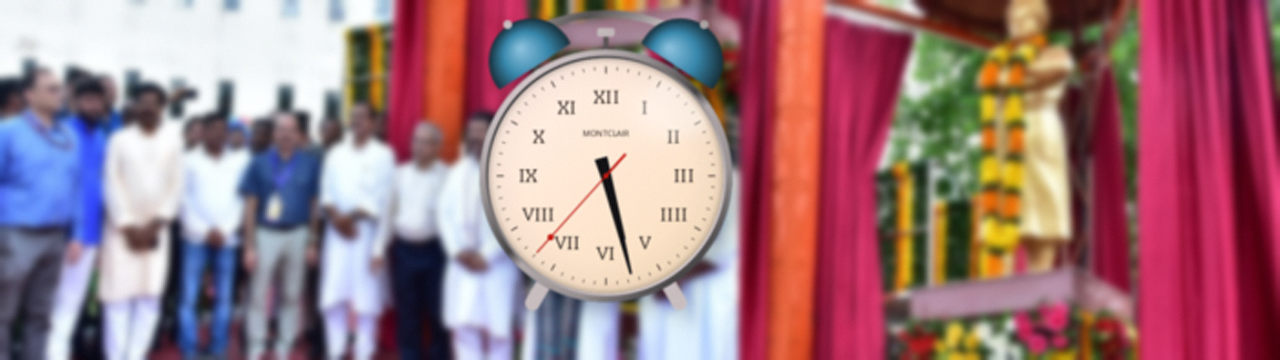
5:27:37
